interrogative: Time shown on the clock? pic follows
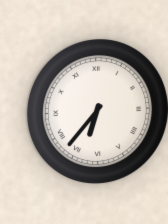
6:37
